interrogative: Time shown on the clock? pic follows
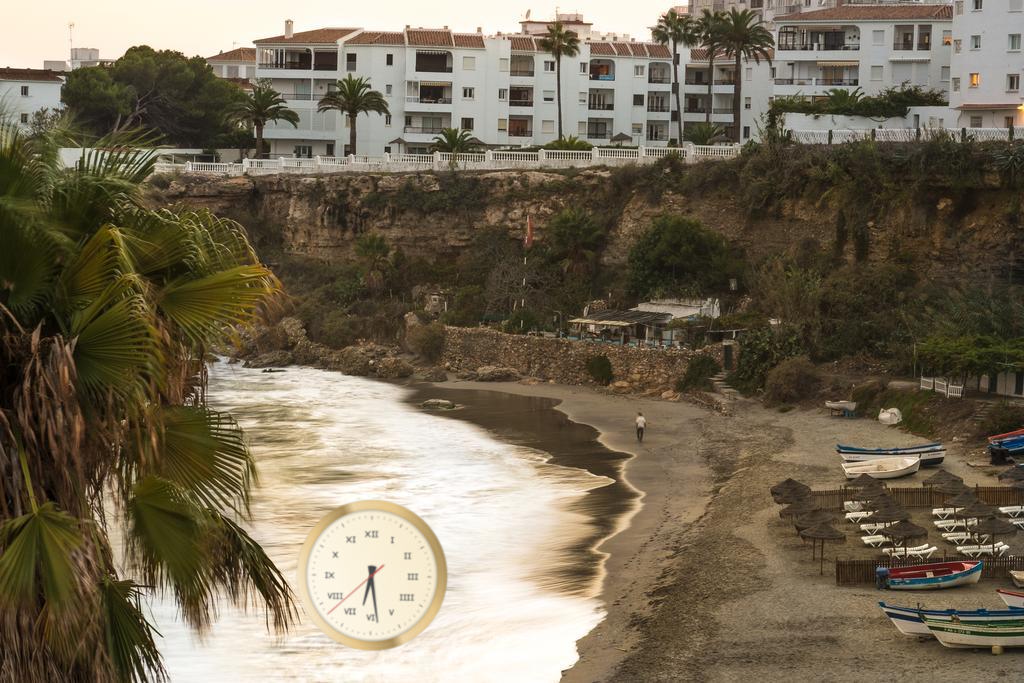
6:28:38
